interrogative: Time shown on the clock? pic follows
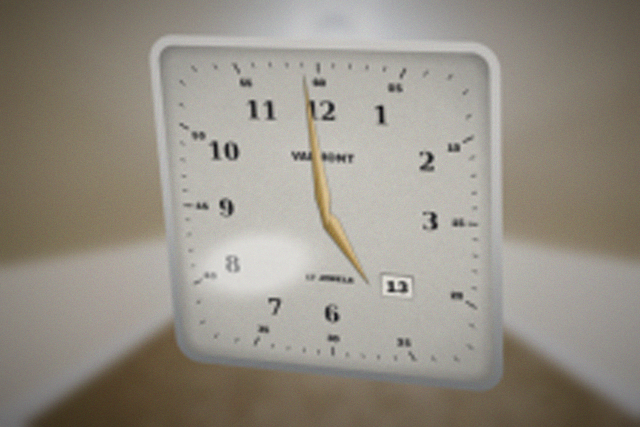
4:59
